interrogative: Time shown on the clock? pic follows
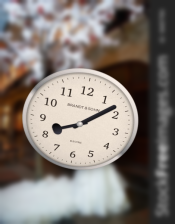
8:08
